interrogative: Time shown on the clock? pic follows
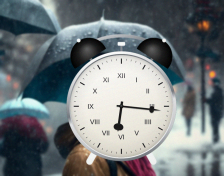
6:16
